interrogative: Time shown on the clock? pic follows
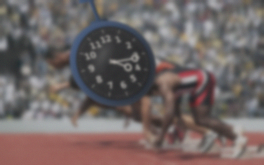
4:16
